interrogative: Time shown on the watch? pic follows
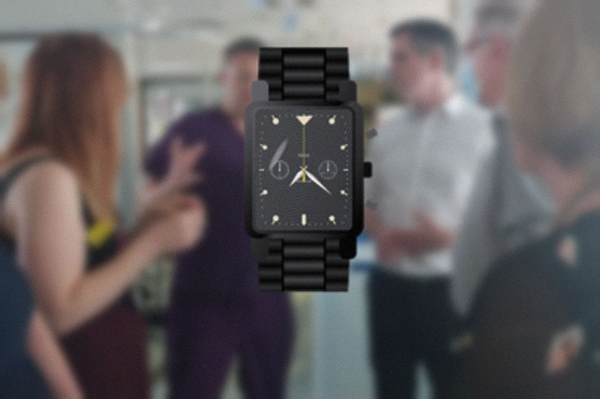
7:22
